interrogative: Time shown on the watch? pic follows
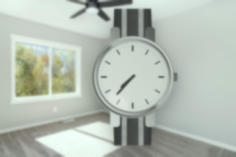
7:37
